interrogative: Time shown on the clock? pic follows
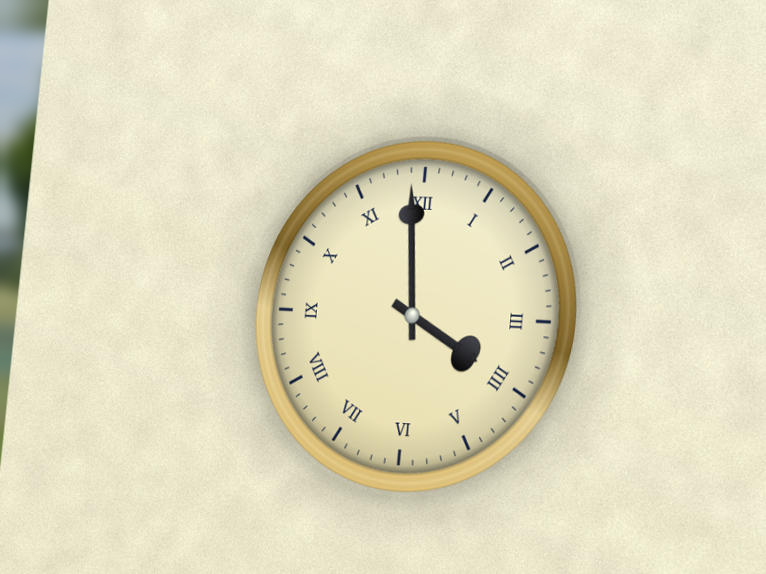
3:59
